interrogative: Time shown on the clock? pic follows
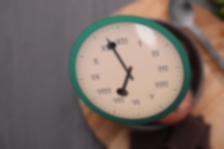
6:57
